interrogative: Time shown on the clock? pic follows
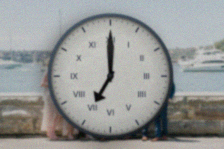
7:00
